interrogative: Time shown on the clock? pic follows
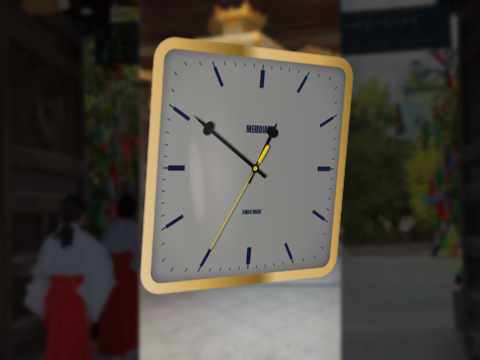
12:50:35
